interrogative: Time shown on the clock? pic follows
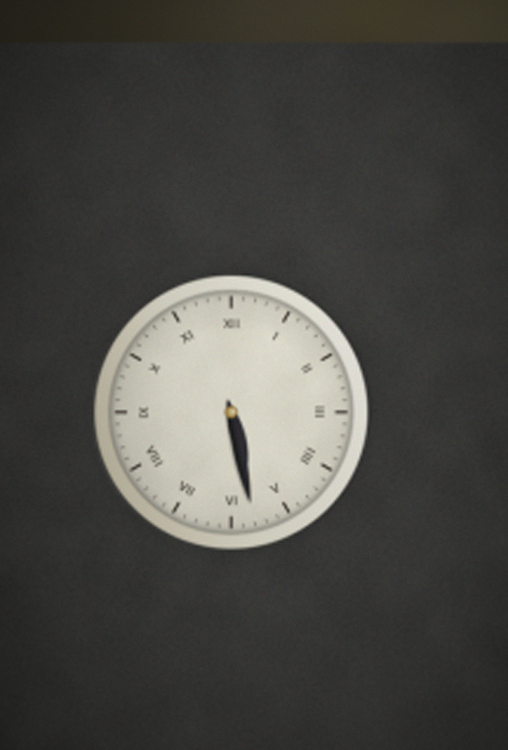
5:28
